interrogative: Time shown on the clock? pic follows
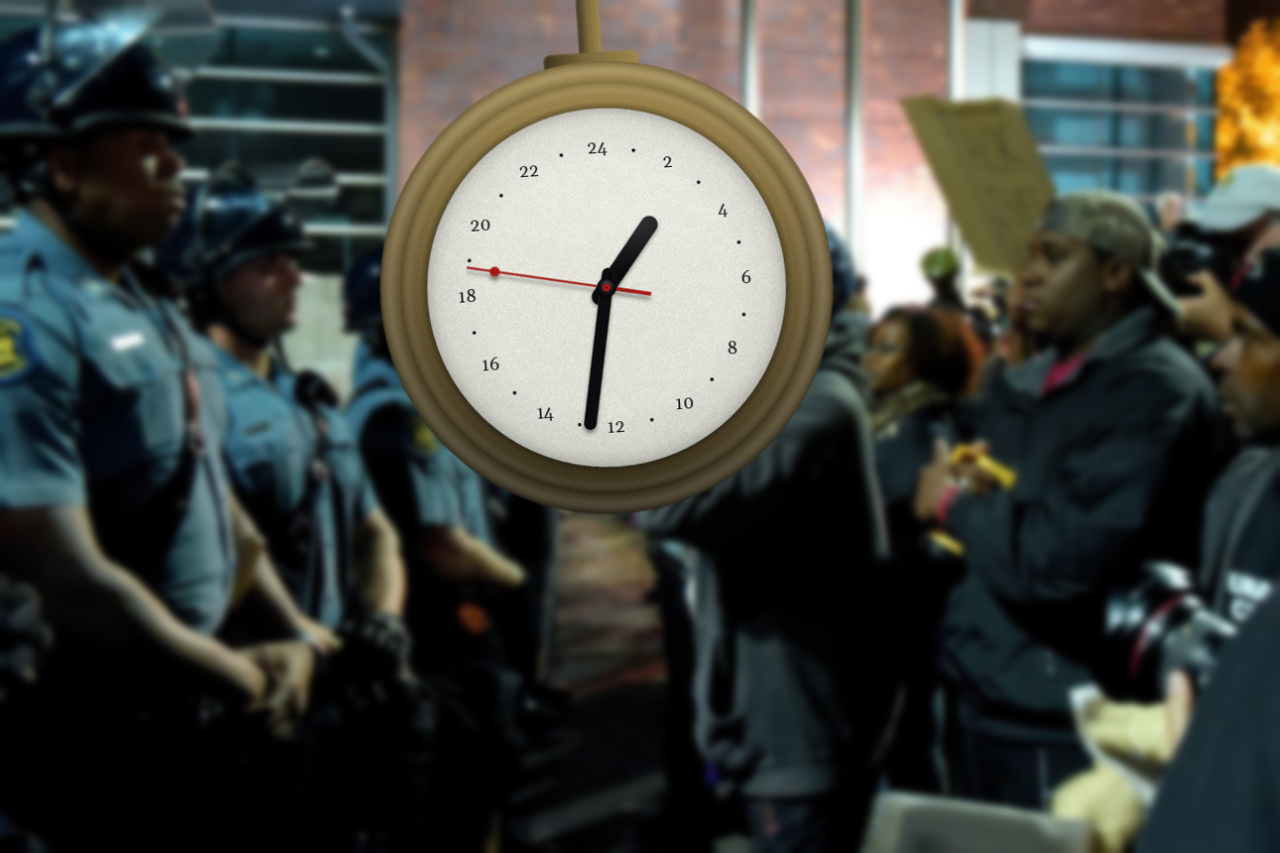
2:31:47
